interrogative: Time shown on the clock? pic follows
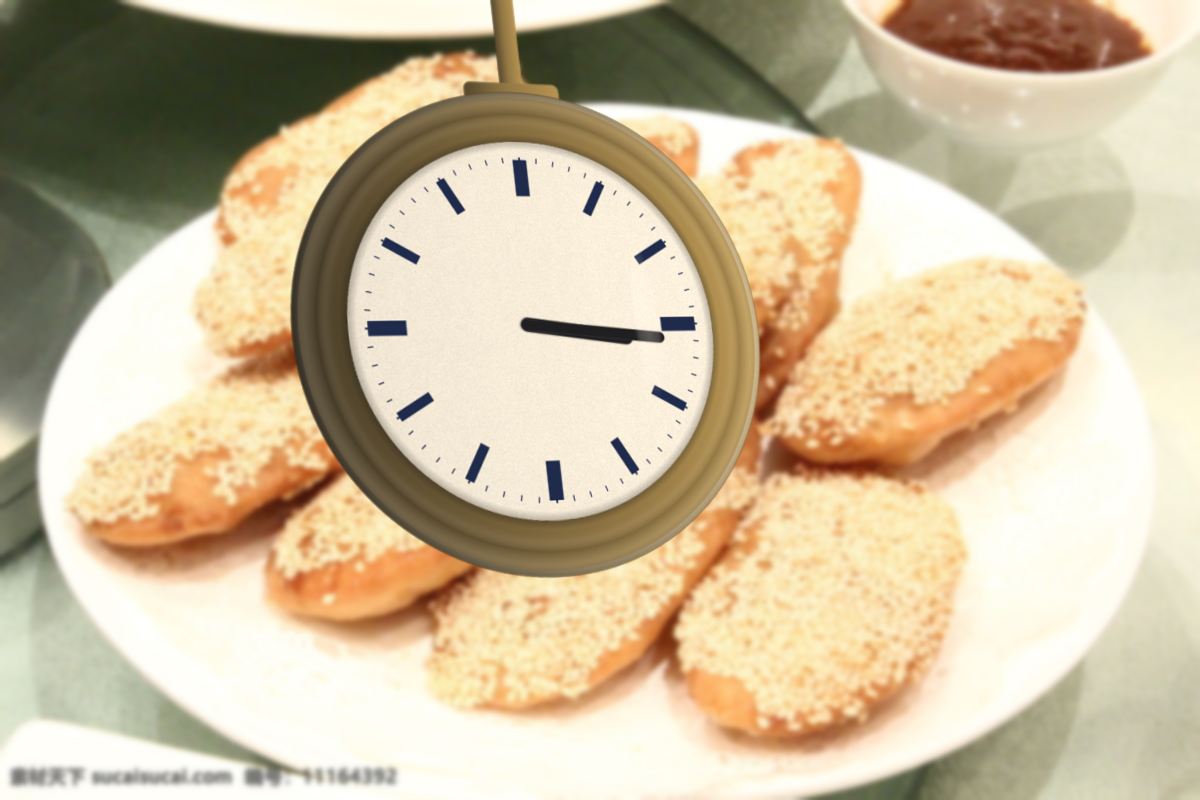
3:16
